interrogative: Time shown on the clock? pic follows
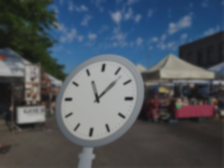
11:07
